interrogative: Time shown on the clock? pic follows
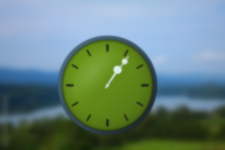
1:06
